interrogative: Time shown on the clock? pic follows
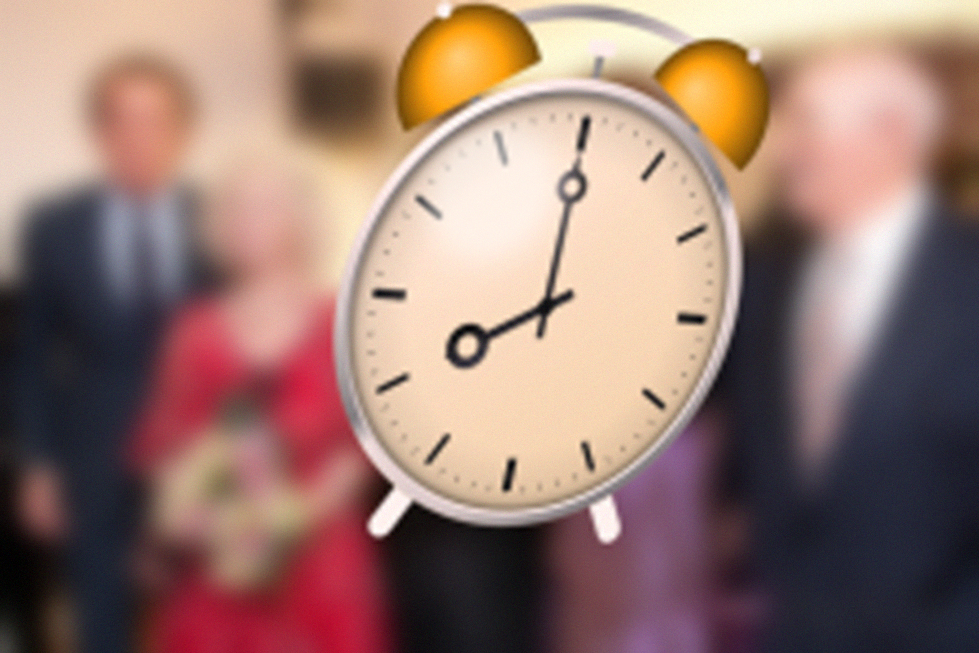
8:00
